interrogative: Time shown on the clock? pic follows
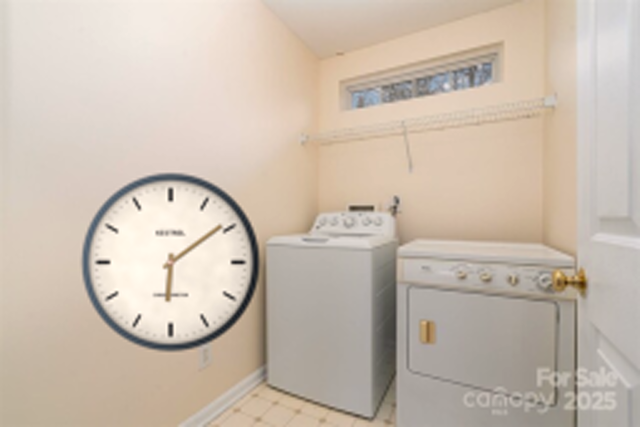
6:09
